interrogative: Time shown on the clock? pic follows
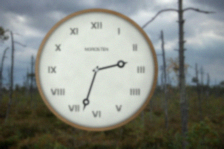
2:33
